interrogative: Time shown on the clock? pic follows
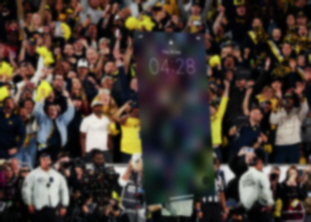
4:28
